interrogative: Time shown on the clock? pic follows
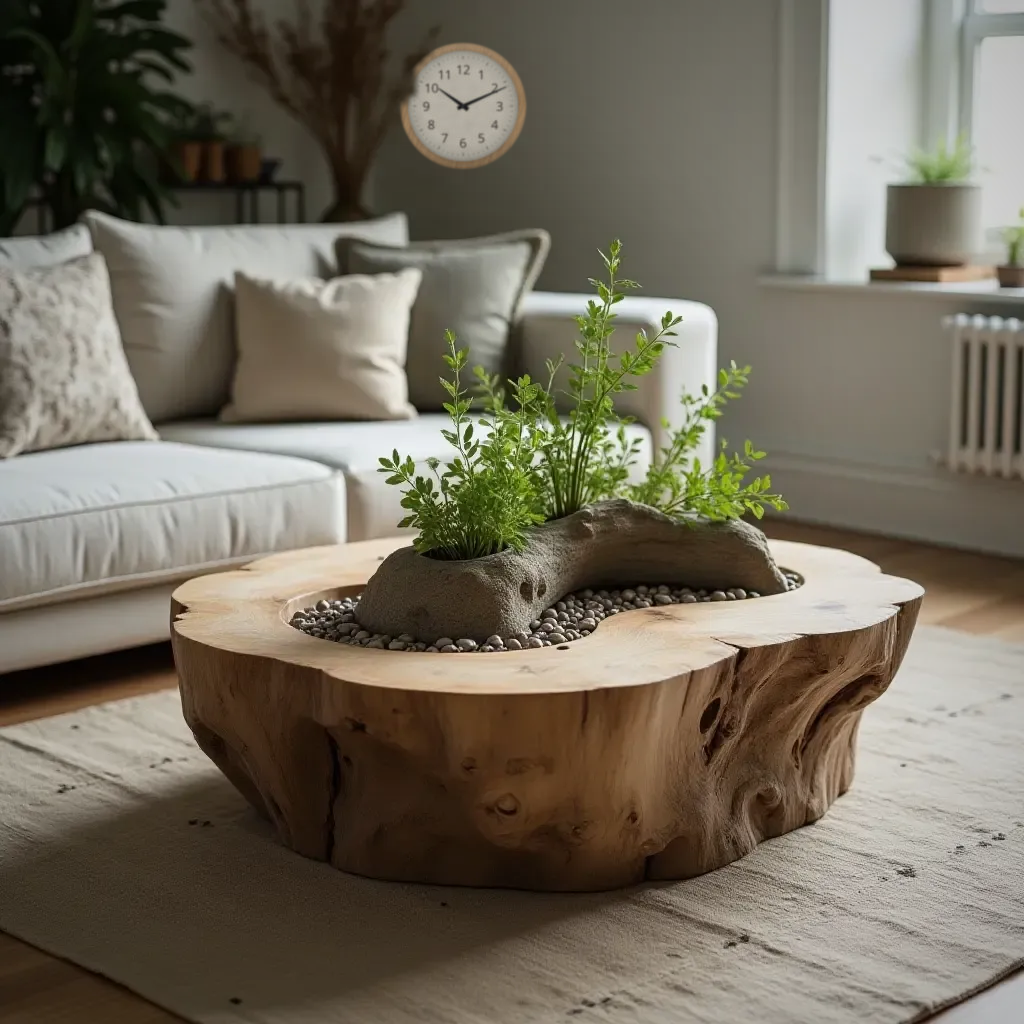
10:11
